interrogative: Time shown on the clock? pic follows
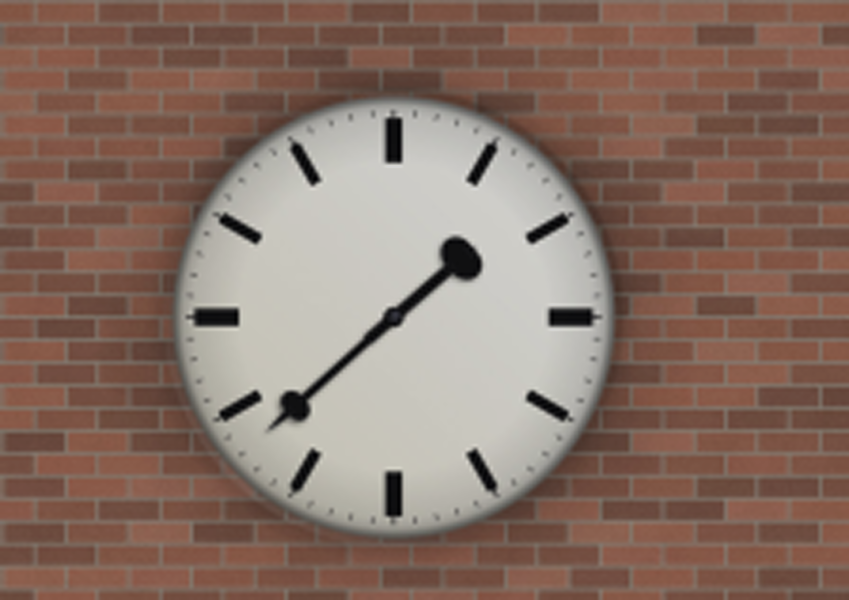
1:38
